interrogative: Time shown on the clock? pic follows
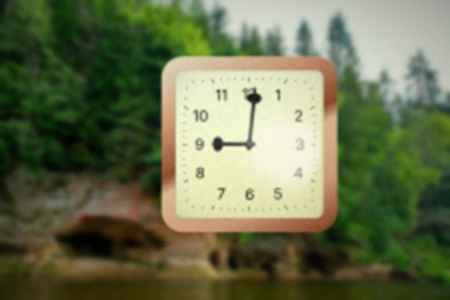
9:01
